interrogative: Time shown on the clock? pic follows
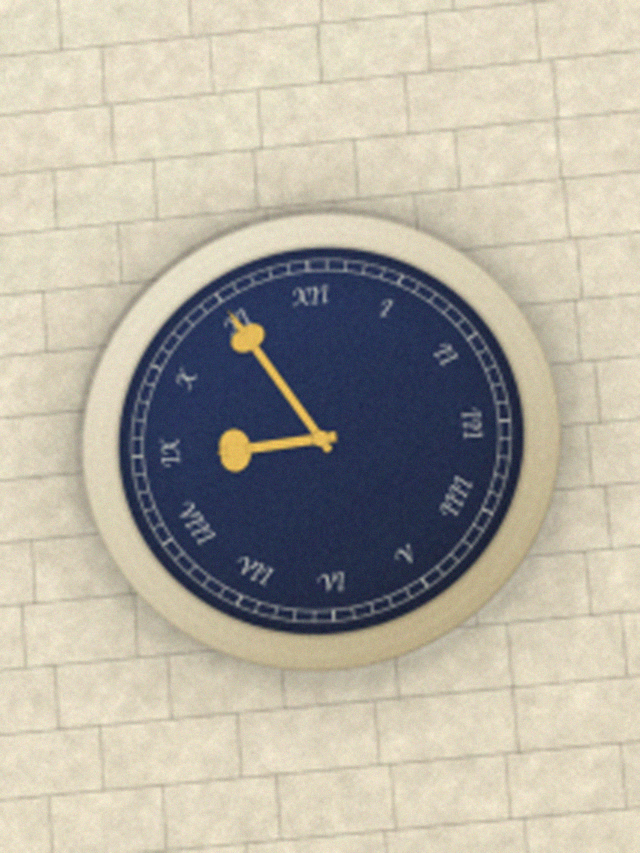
8:55
